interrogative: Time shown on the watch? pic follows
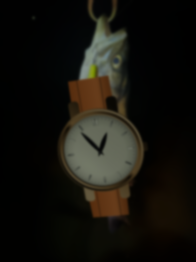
12:54
